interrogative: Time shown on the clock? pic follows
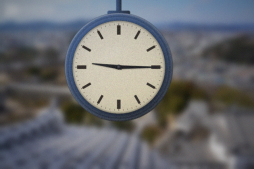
9:15
